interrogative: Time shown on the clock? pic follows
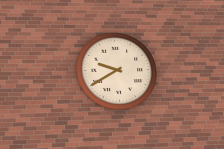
9:40
